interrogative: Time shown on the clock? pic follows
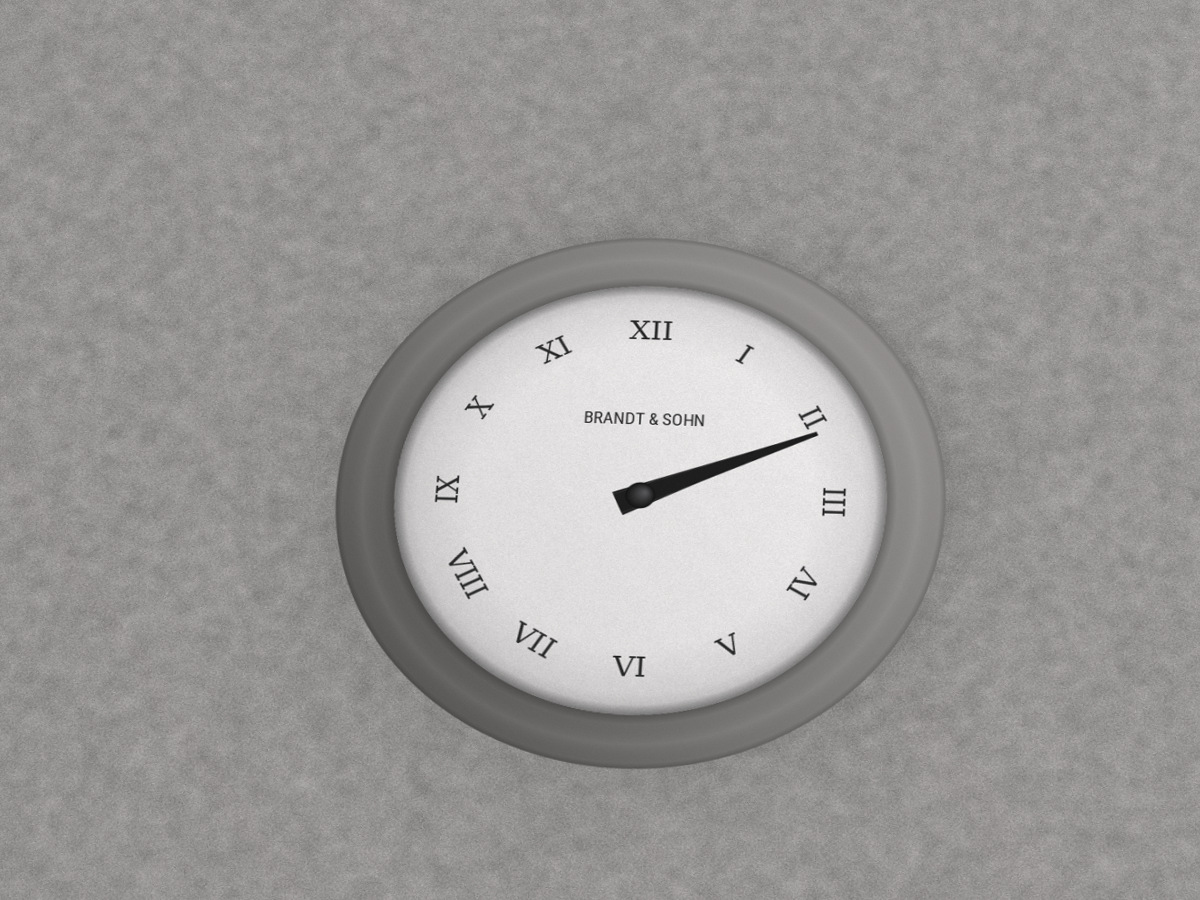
2:11
